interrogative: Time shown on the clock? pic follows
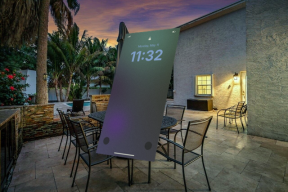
11:32
